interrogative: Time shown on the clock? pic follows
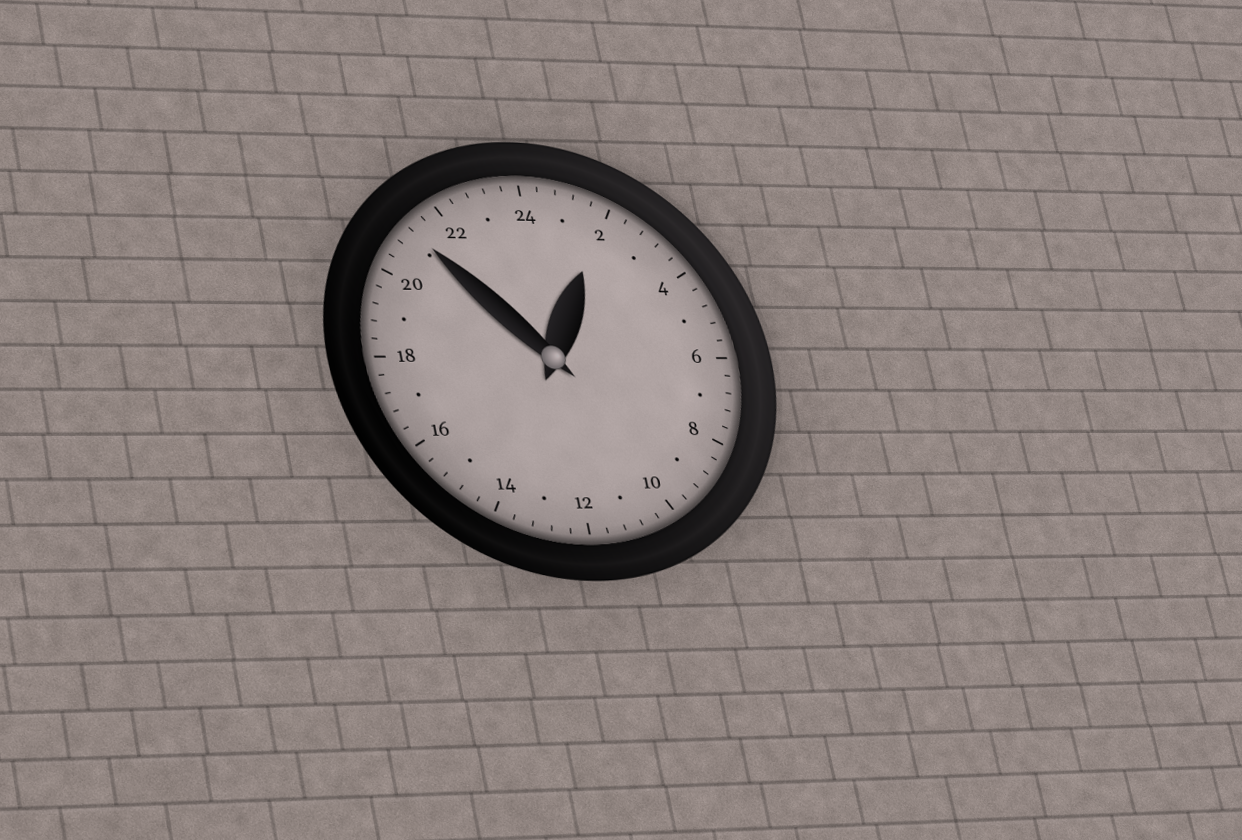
1:53
